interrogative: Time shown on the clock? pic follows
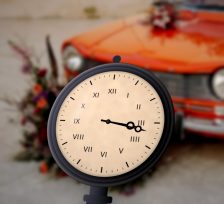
3:17
